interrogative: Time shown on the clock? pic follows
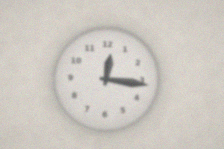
12:16
